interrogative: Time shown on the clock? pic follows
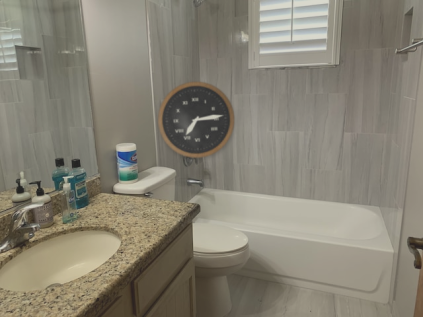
7:14
